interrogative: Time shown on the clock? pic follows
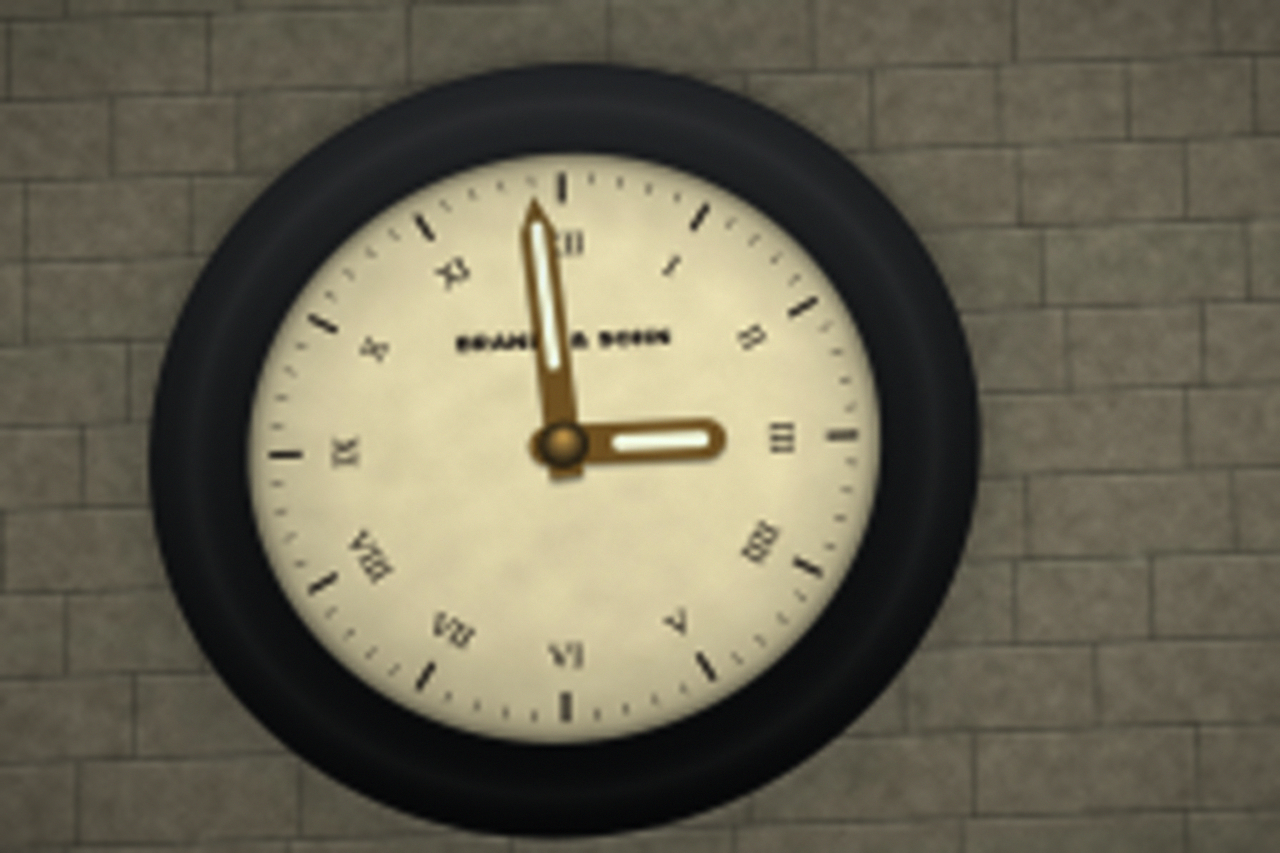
2:59
